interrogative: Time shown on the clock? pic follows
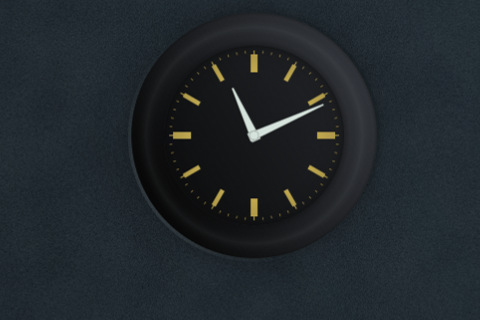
11:11
